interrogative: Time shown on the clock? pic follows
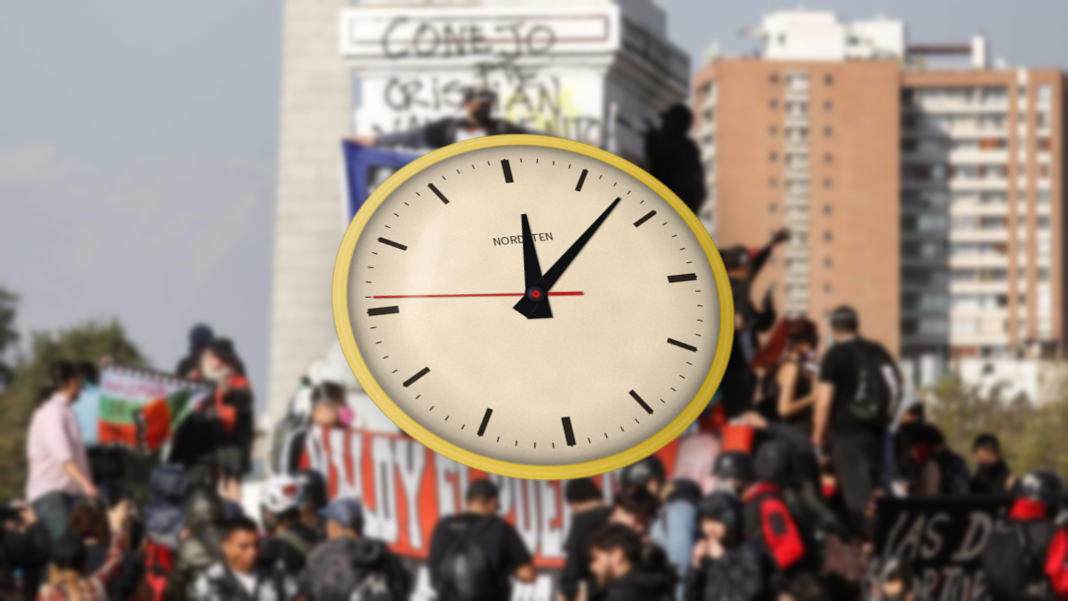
12:07:46
